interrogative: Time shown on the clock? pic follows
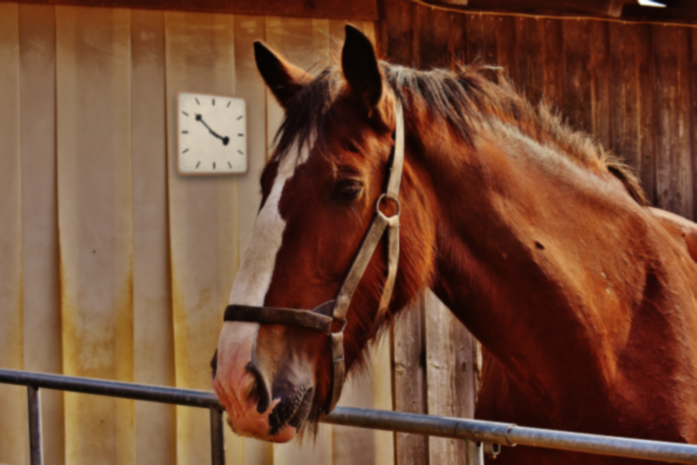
3:52
